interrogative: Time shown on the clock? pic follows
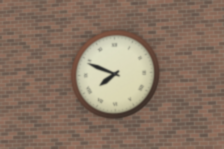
7:49
